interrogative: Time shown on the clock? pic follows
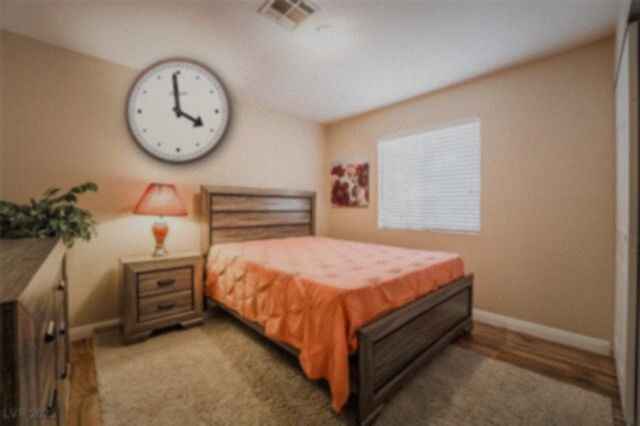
3:59
